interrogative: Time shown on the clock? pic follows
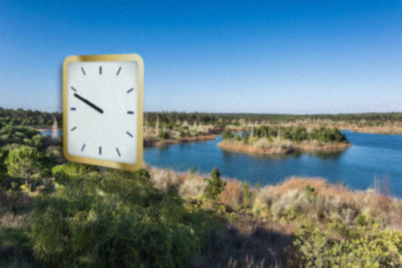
9:49
